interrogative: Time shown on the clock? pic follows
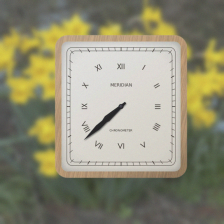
7:38
